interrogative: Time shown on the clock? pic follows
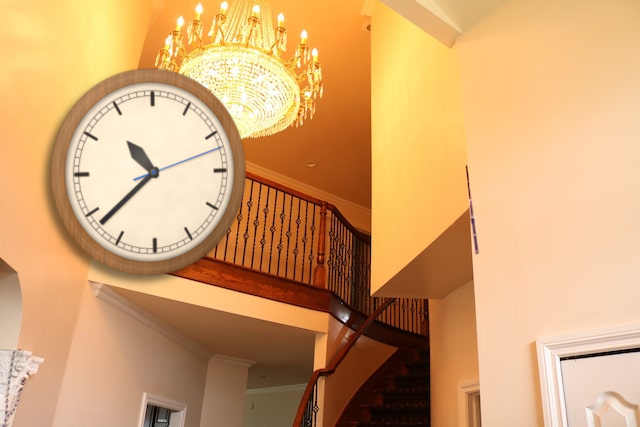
10:38:12
